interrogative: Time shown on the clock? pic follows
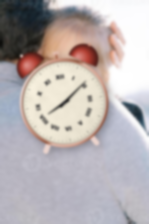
8:09
